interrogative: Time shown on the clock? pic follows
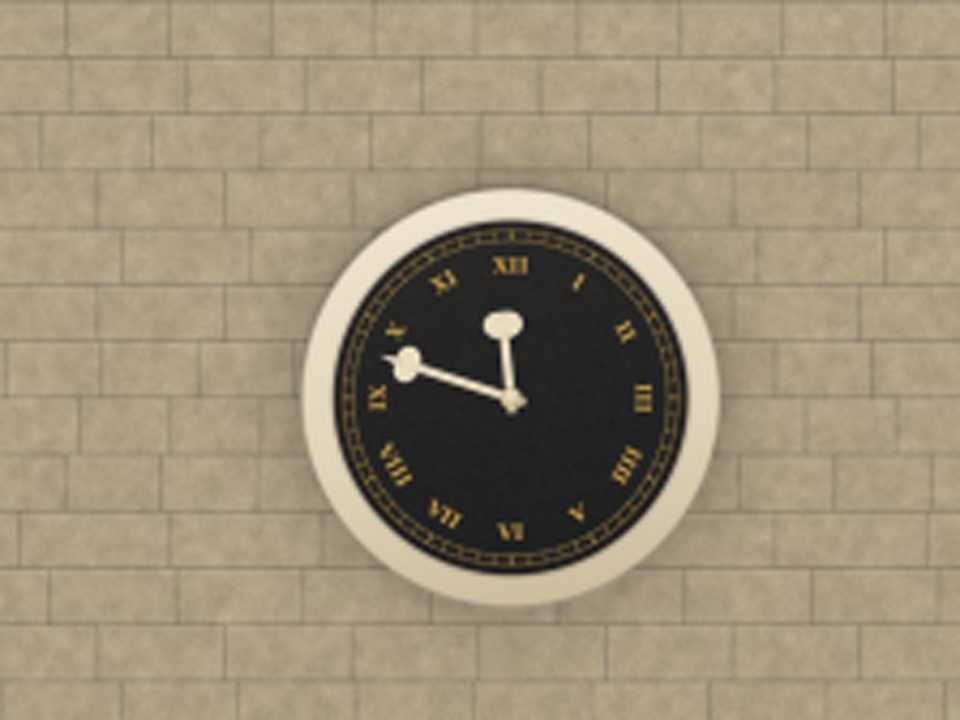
11:48
